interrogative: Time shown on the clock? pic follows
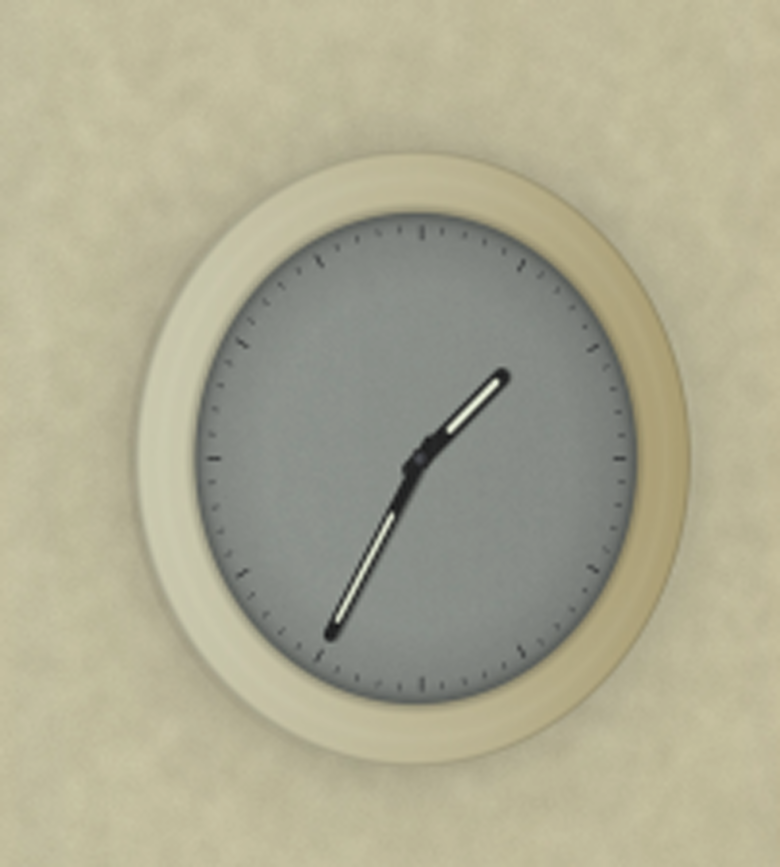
1:35
